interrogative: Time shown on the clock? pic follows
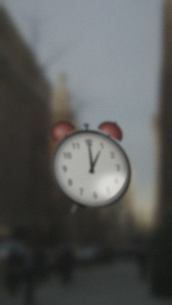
1:00
